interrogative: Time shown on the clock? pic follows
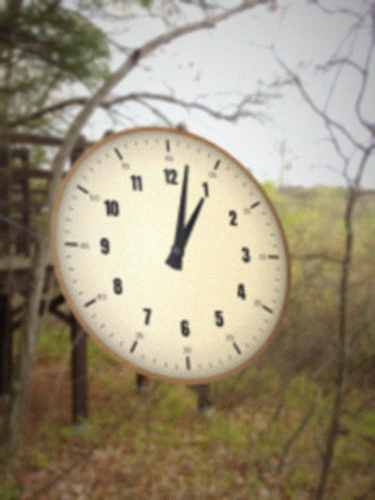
1:02
